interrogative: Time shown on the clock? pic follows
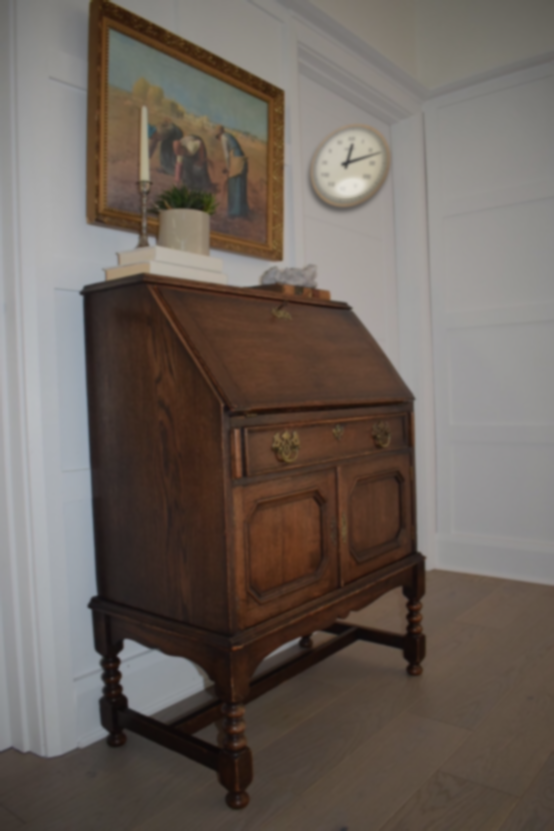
12:12
